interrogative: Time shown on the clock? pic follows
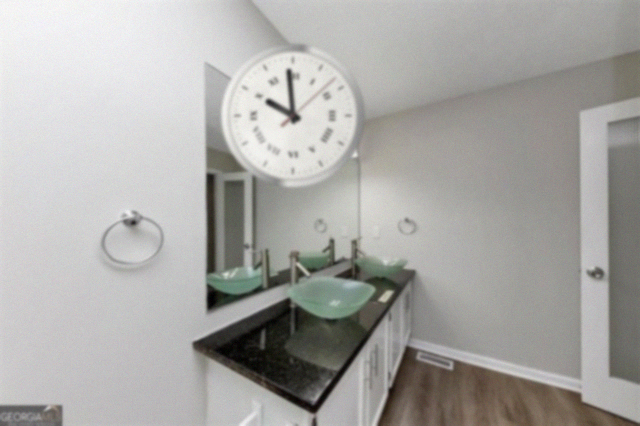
9:59:08
